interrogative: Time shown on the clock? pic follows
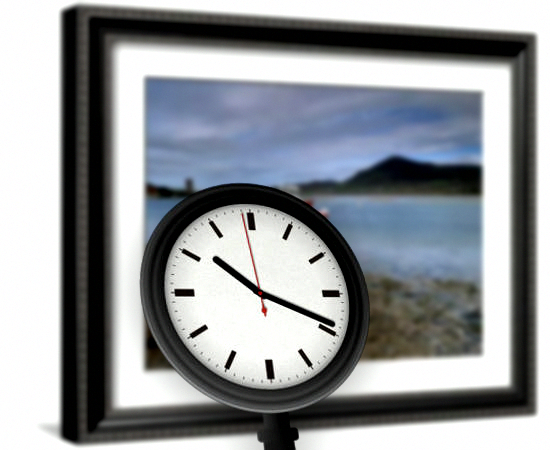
10:18:59
